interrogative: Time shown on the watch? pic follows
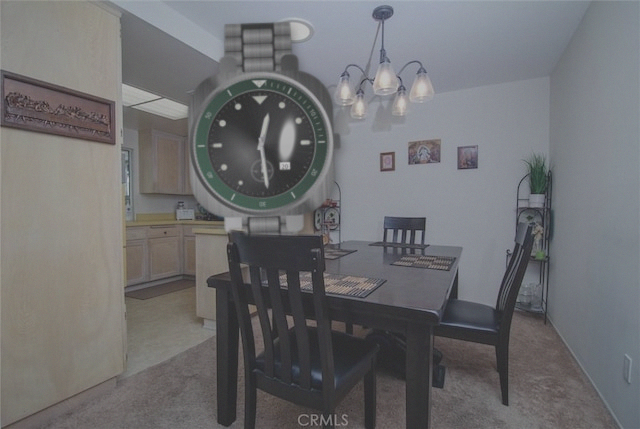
12:29
